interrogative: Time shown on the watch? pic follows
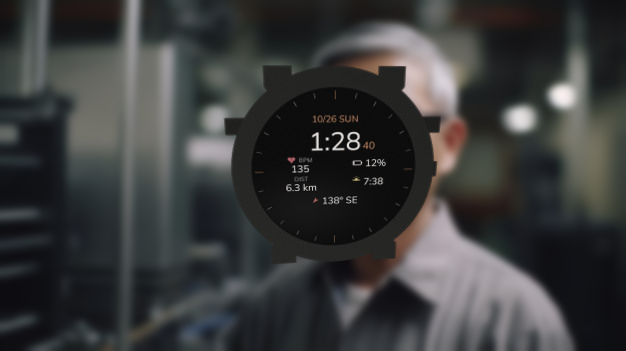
1:28:40
